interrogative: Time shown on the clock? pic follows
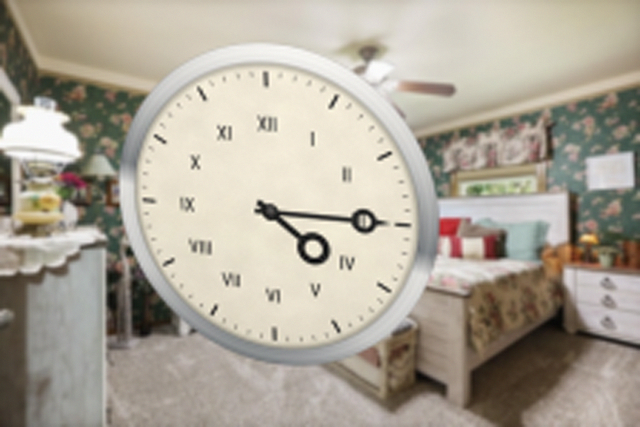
4:15
